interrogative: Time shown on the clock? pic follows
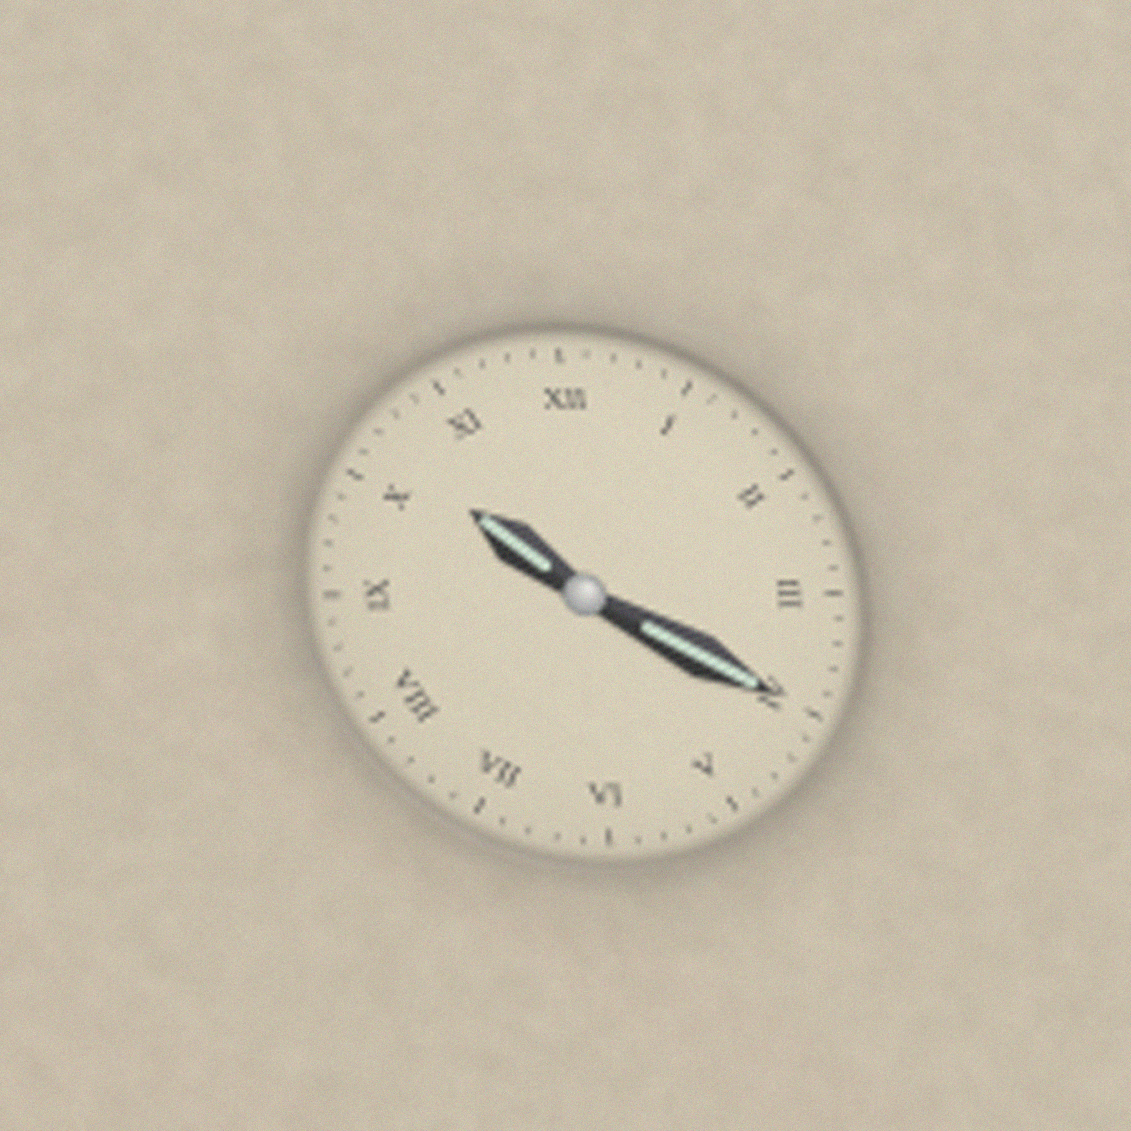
10:20
